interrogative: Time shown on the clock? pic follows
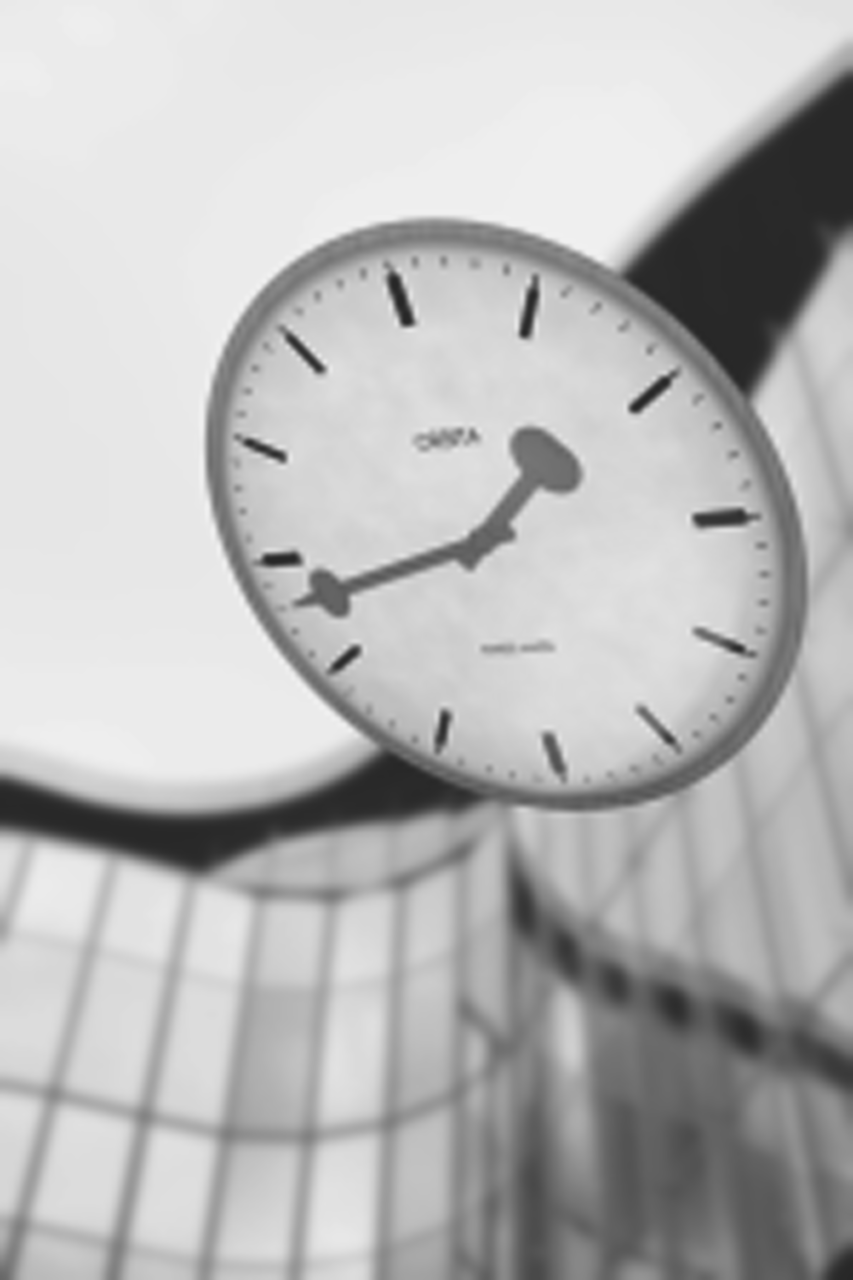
1:43
